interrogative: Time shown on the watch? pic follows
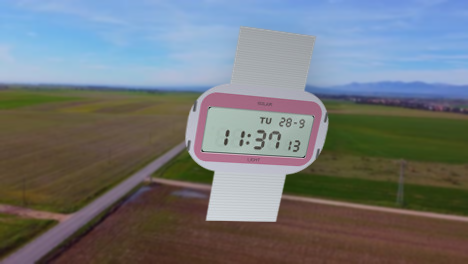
11:37:13
